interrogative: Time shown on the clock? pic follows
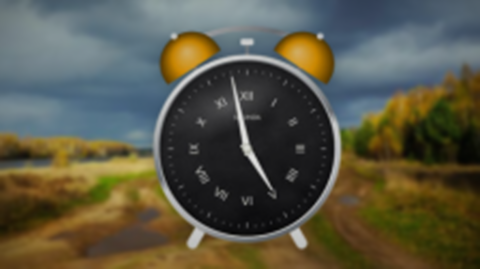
4:58
